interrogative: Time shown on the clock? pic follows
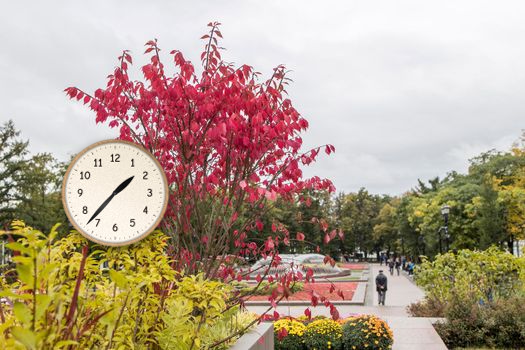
1:37
